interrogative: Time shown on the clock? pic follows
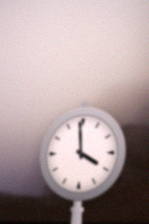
3:59
